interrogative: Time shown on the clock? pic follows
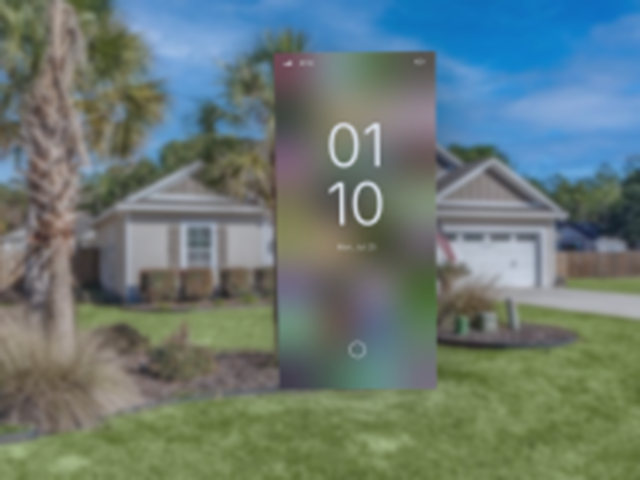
1:10
